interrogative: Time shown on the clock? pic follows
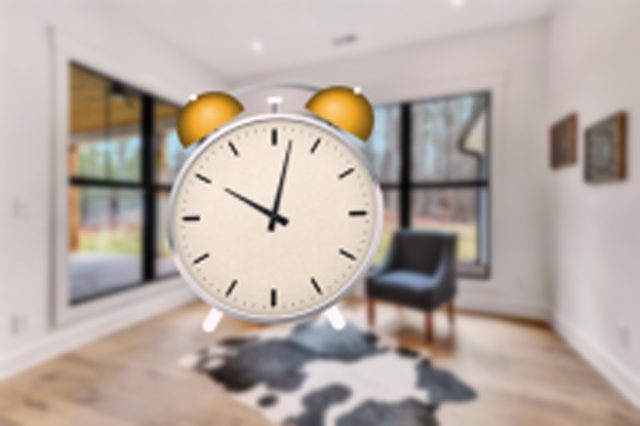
10:02
